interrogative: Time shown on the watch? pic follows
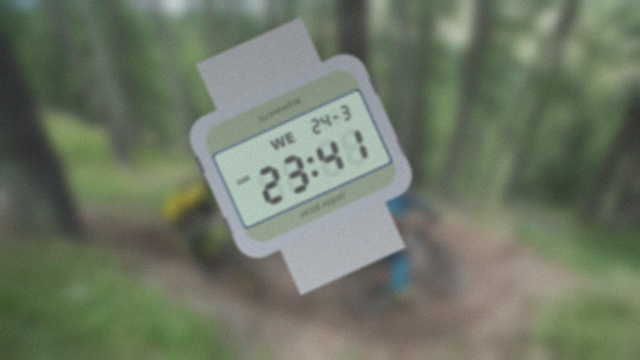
23:41
